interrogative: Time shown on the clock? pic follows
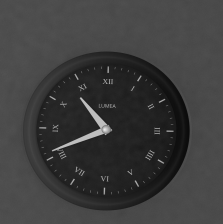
10:41
